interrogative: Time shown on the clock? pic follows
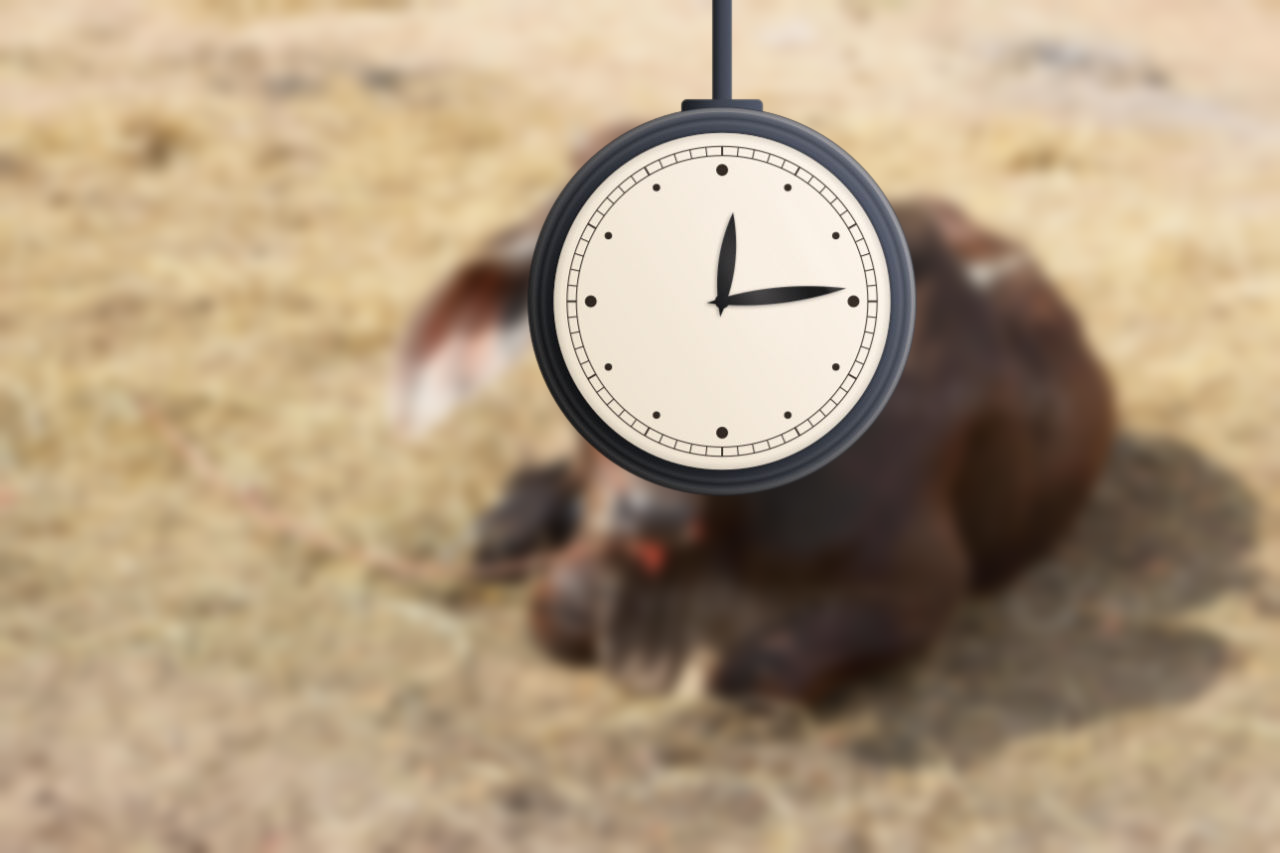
12:14
